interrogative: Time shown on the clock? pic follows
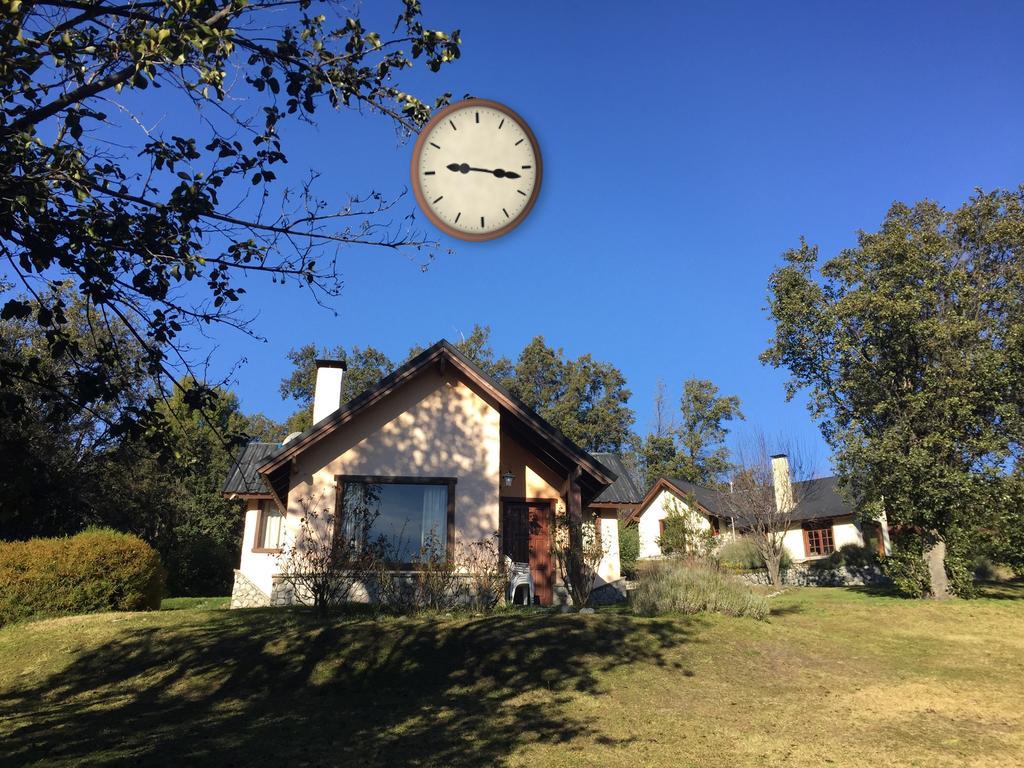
9:17
